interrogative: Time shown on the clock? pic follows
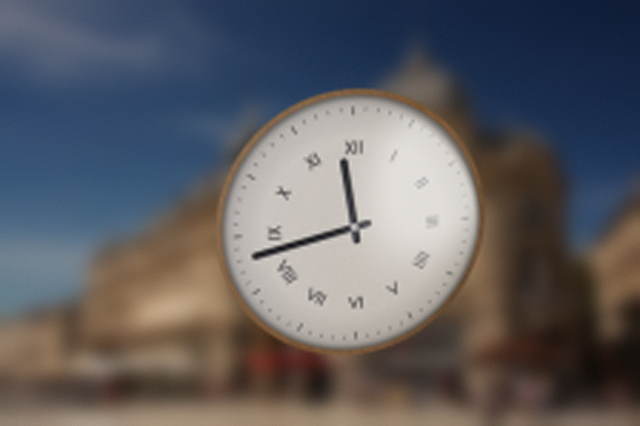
11:43
